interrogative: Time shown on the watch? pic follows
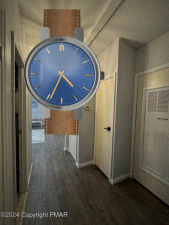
4:34
